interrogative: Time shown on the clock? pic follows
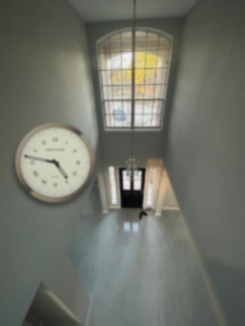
4:47
